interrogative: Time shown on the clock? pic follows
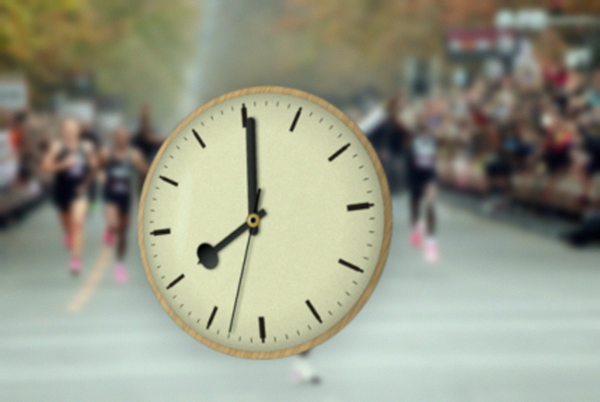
8:00:33
